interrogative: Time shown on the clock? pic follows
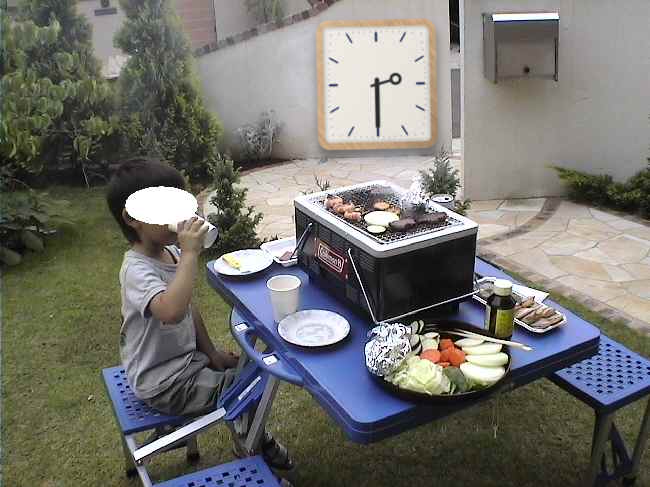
2:30
